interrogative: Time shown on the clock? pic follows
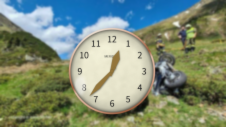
12:37
